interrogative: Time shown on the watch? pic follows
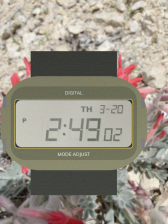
2:49:02
